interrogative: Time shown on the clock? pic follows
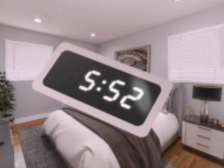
5:52
